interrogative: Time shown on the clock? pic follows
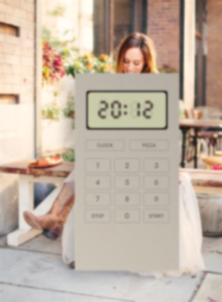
20:12
